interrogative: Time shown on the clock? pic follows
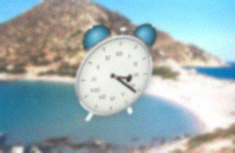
3:21
